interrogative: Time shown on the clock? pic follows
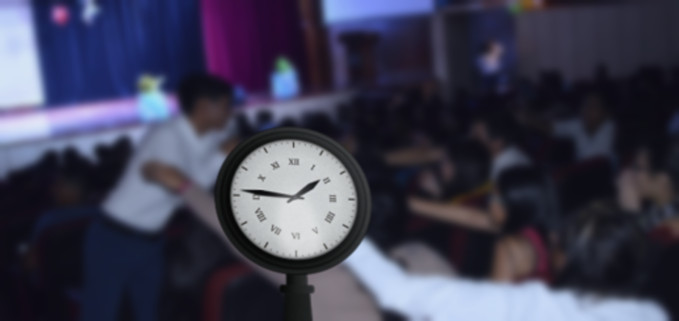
1:46
